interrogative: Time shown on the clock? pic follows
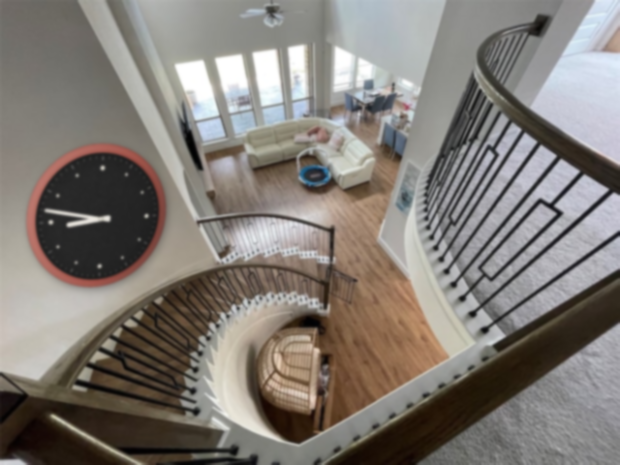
8:47
